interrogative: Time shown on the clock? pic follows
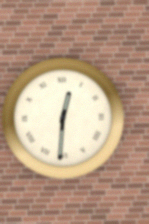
12:31
